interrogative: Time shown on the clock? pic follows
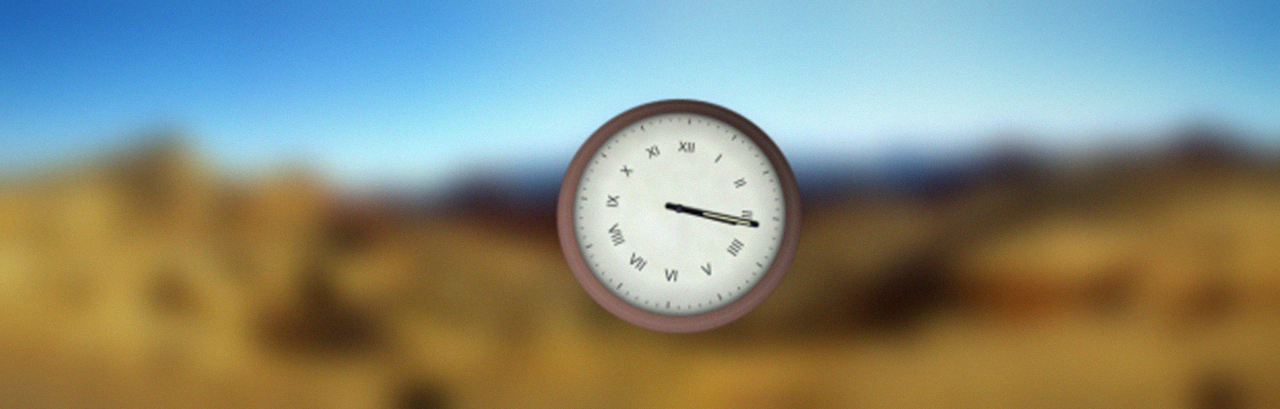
3:16
